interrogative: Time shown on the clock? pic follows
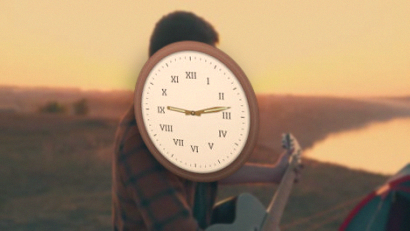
9:13
